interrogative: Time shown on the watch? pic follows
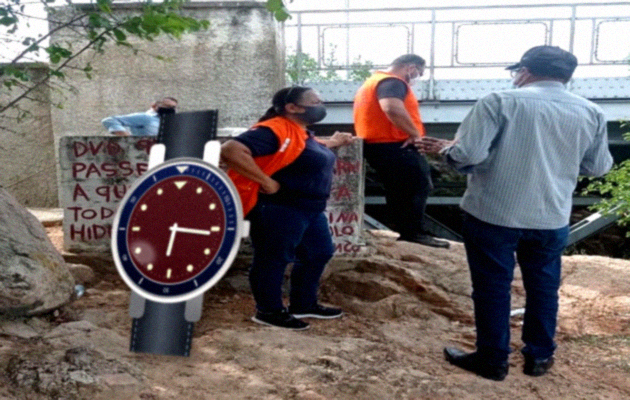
6:16
